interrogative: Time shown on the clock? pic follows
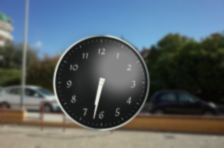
6:32
